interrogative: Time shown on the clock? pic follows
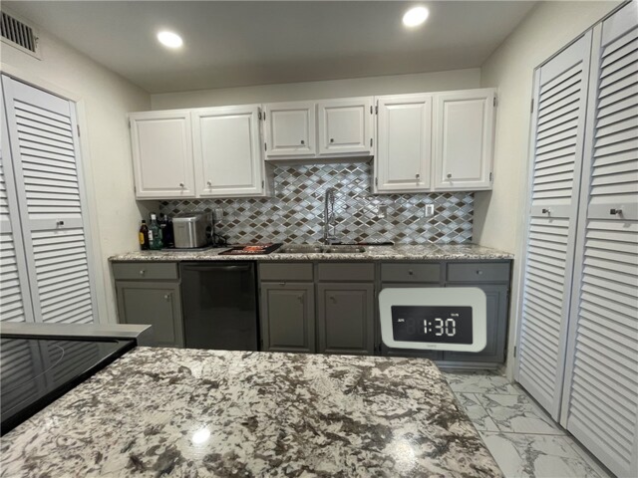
1:30
